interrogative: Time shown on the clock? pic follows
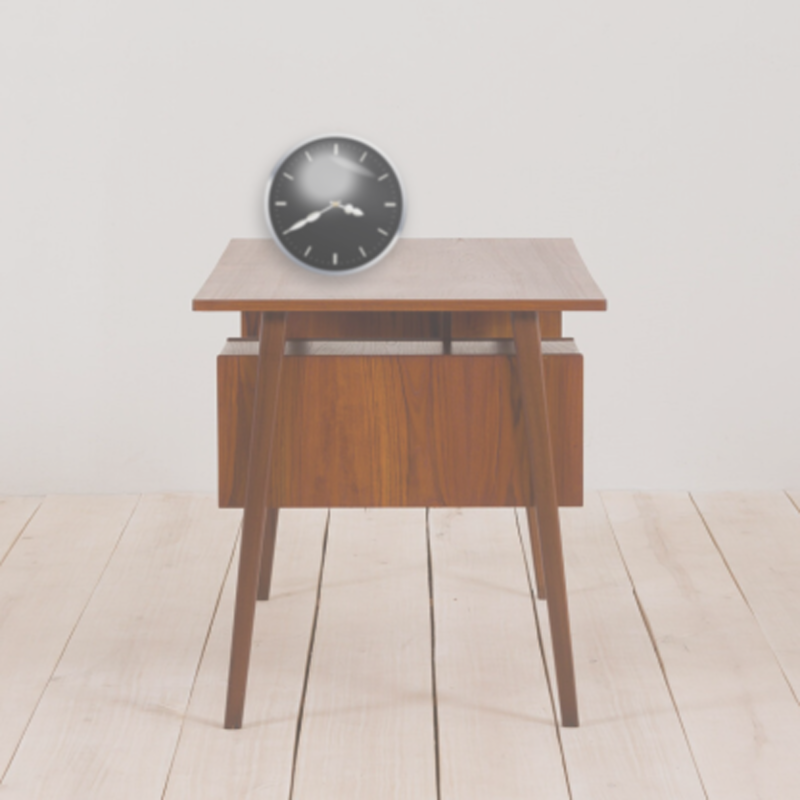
3:40
